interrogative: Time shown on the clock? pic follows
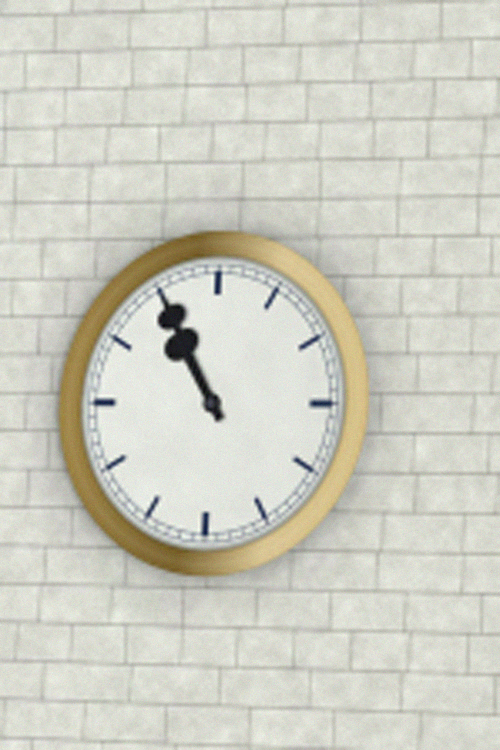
10:55
